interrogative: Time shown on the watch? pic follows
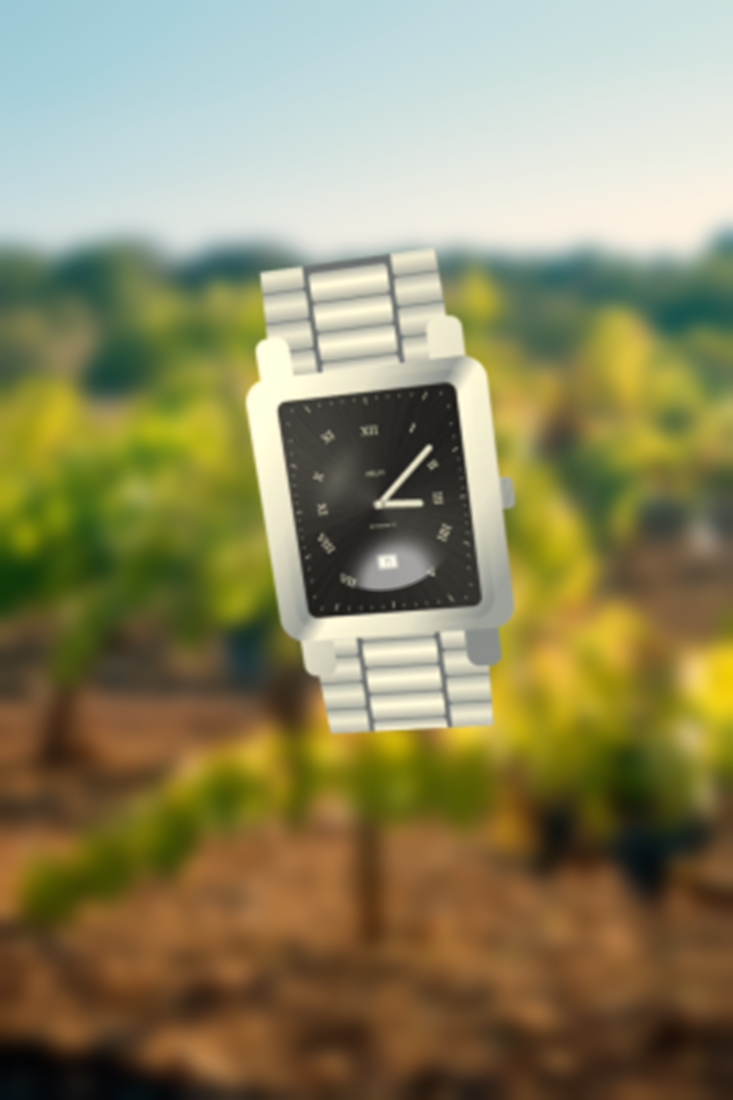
3:08
